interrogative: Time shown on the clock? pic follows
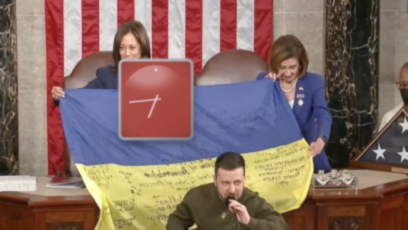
6:44
